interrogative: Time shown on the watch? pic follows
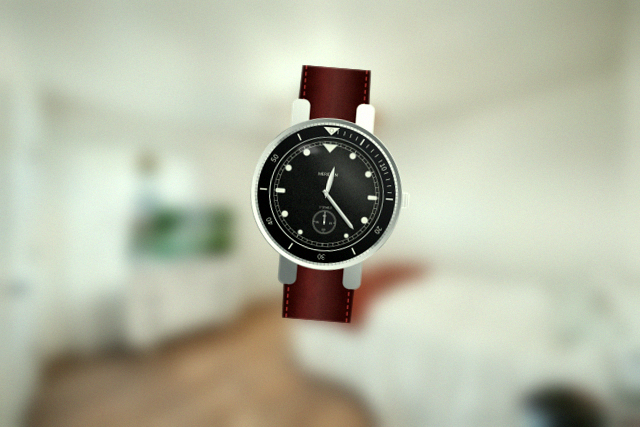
12:23
